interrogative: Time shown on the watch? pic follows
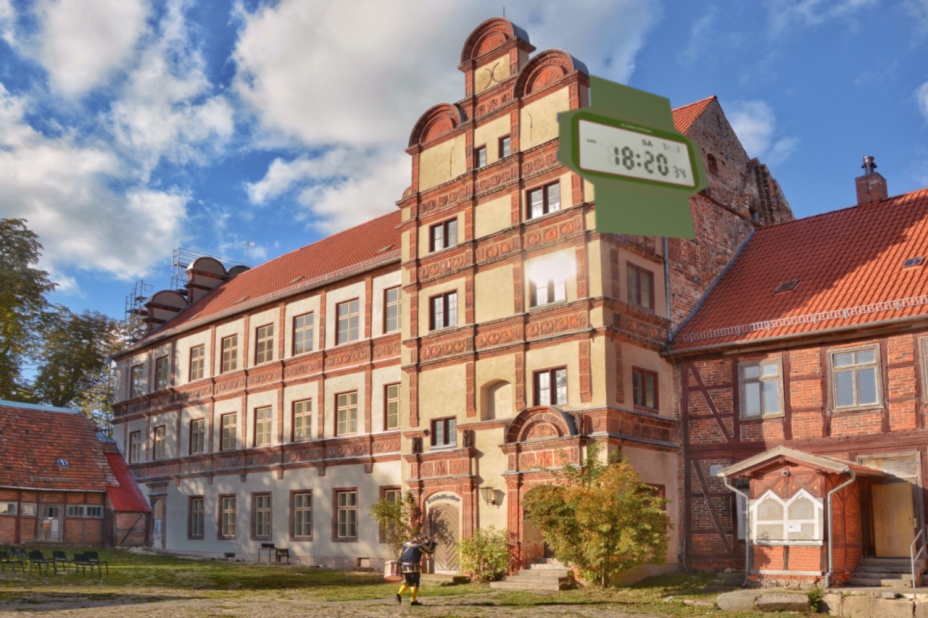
18:20:34
